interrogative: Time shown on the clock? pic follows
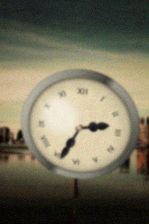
2:34
